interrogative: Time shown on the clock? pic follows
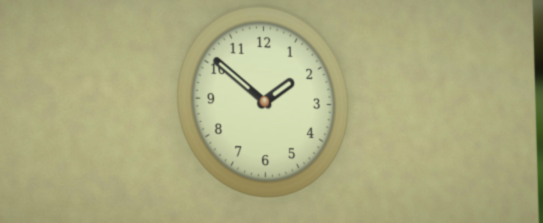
1:51
